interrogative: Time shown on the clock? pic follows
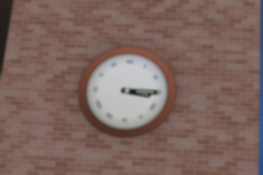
3:15
